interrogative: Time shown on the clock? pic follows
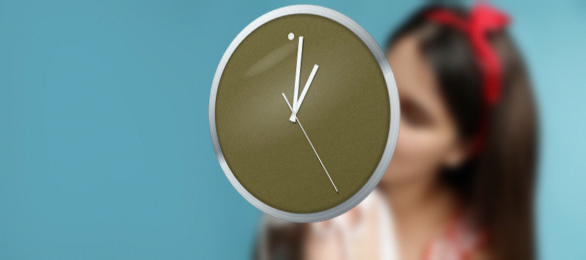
1:01:25
